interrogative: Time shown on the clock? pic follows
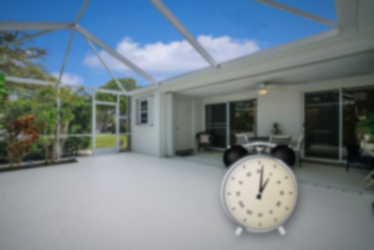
1:01
